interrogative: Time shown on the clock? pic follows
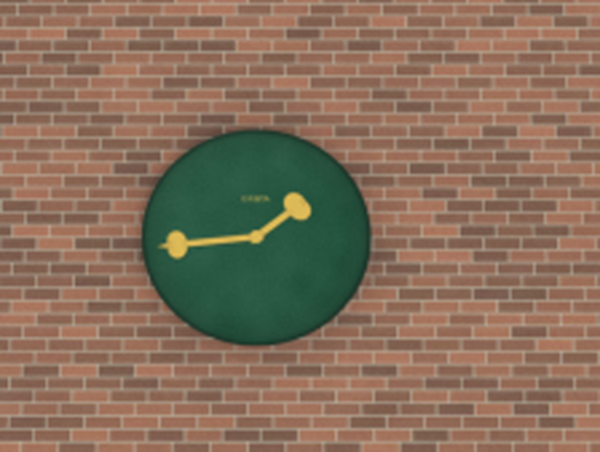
1:44
